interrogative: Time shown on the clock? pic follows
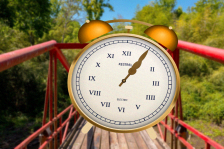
1:05
